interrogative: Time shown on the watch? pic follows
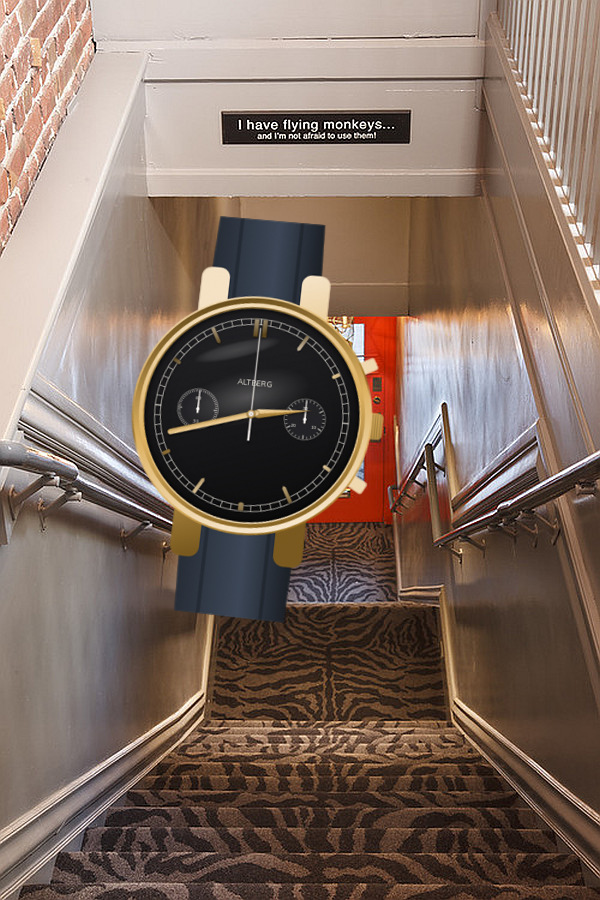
2:42
